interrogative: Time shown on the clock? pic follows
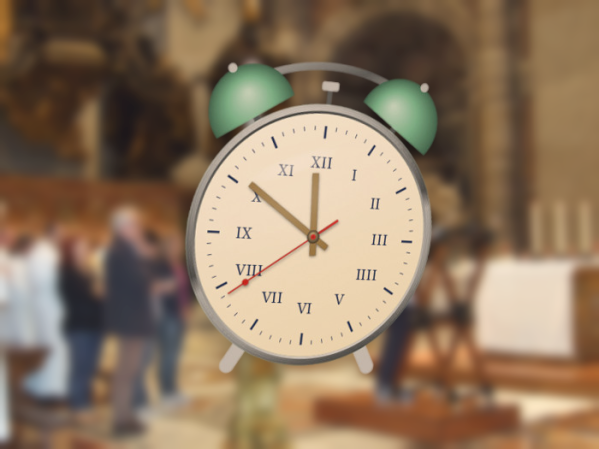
11:50:39
